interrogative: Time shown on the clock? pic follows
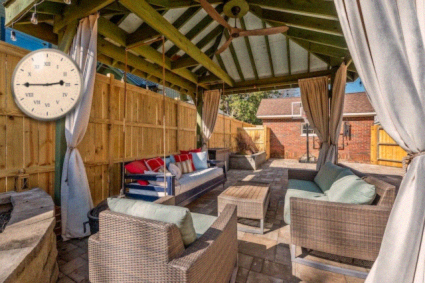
2:45
